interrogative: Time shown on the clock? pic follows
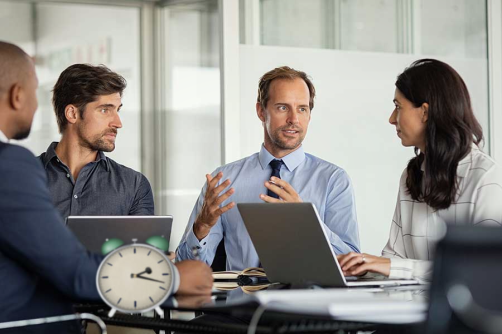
2:18
